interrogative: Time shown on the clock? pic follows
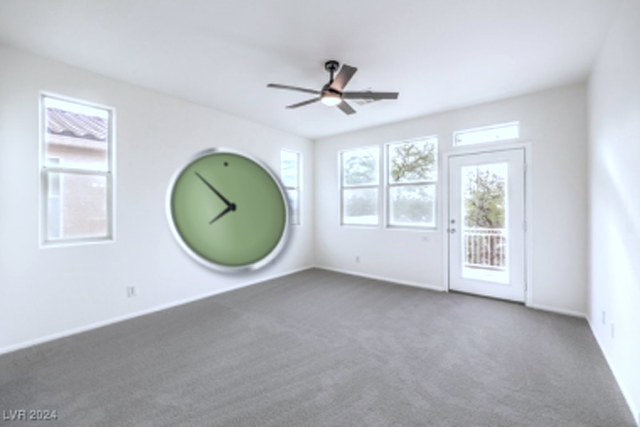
7:53
